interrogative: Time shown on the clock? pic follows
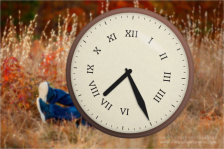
7:25
